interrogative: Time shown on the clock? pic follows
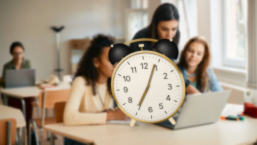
7:04
